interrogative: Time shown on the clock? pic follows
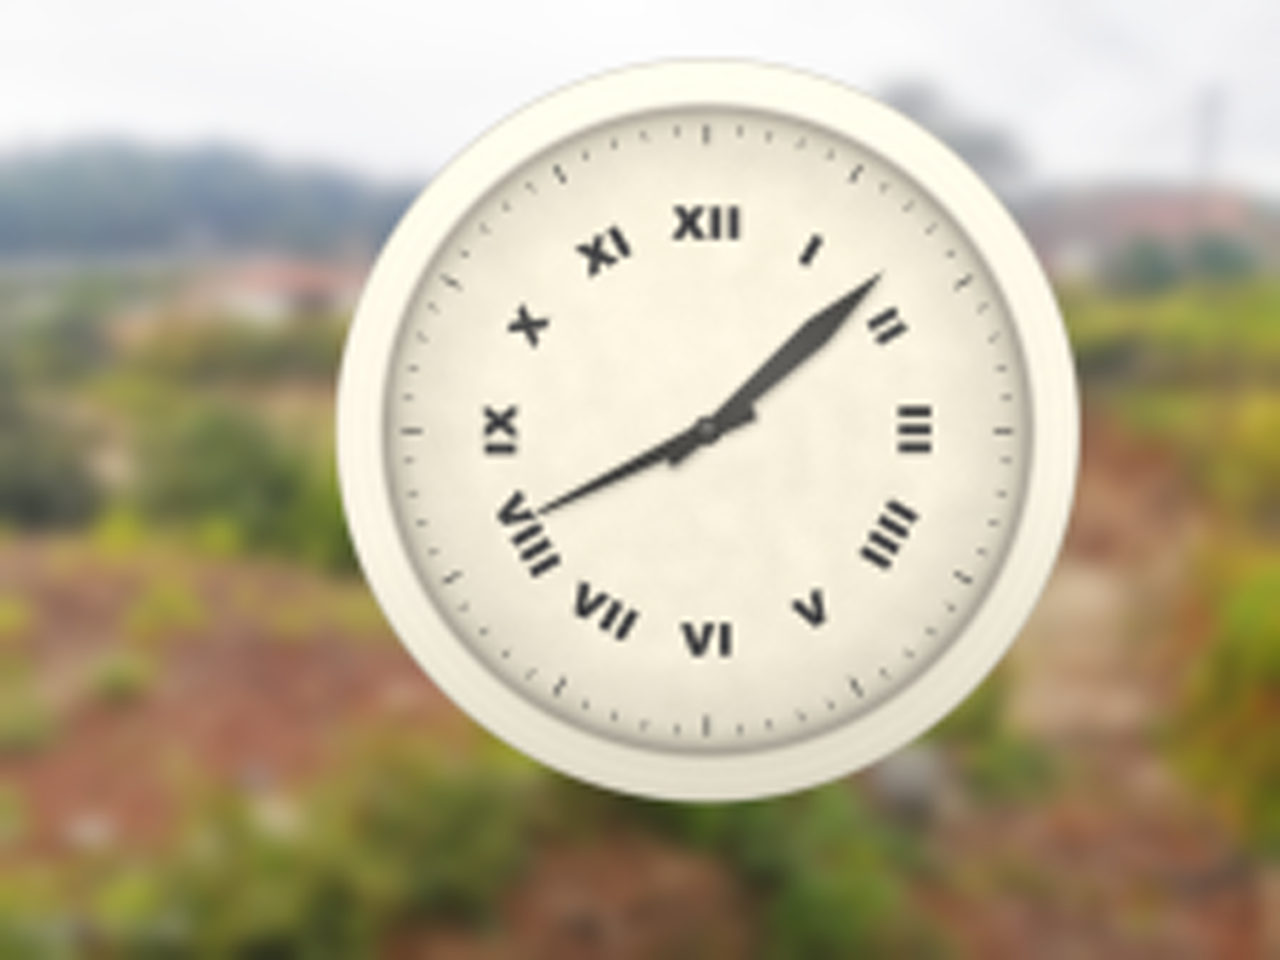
8:08
